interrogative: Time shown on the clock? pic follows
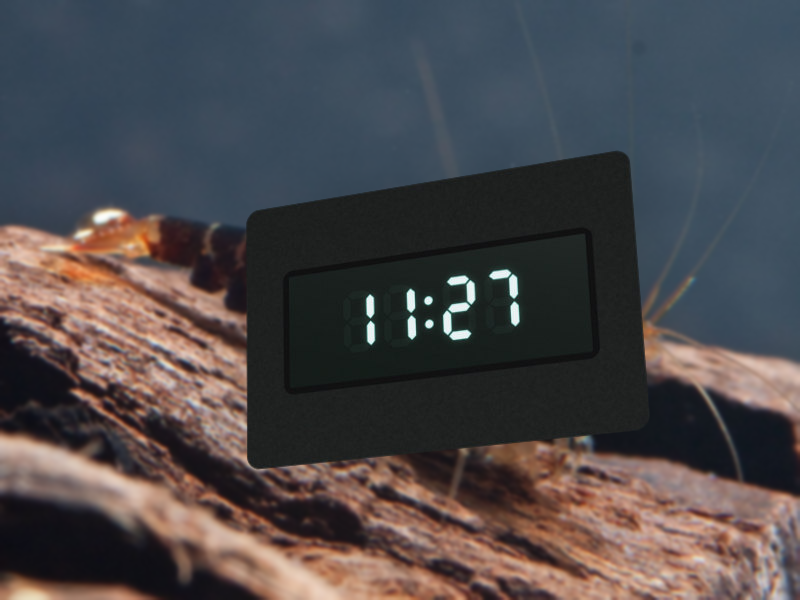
11:27
